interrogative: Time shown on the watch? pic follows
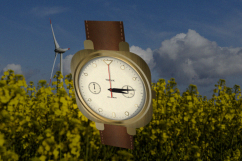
3:14
